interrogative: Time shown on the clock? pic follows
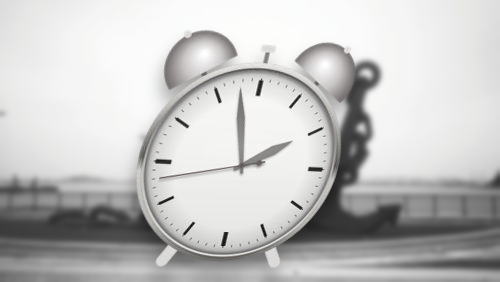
1:57:43
